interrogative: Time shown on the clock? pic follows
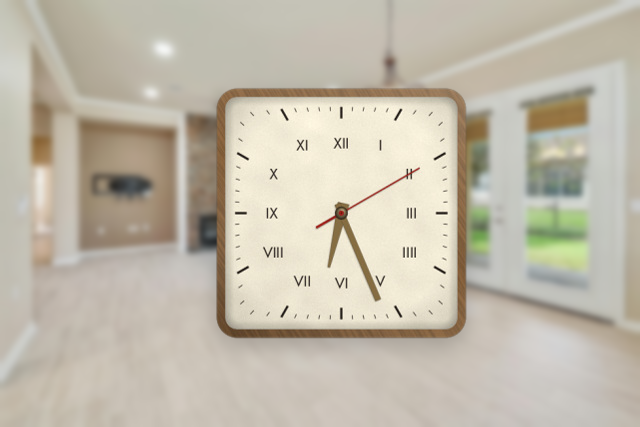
6:26:10
